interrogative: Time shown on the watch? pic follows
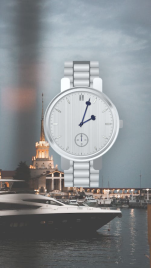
2:03
